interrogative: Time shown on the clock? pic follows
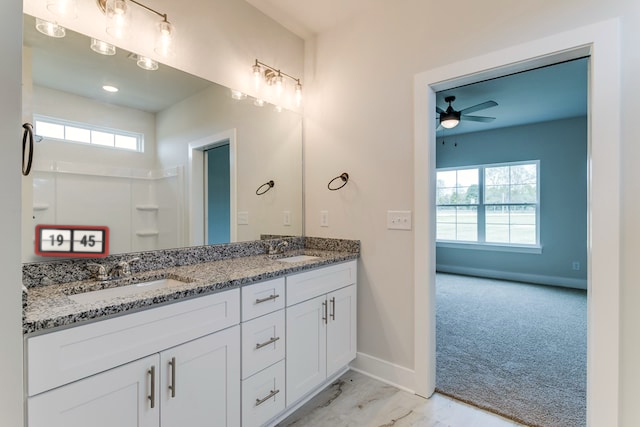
19:45
